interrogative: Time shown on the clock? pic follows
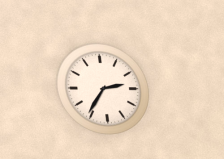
2:36
